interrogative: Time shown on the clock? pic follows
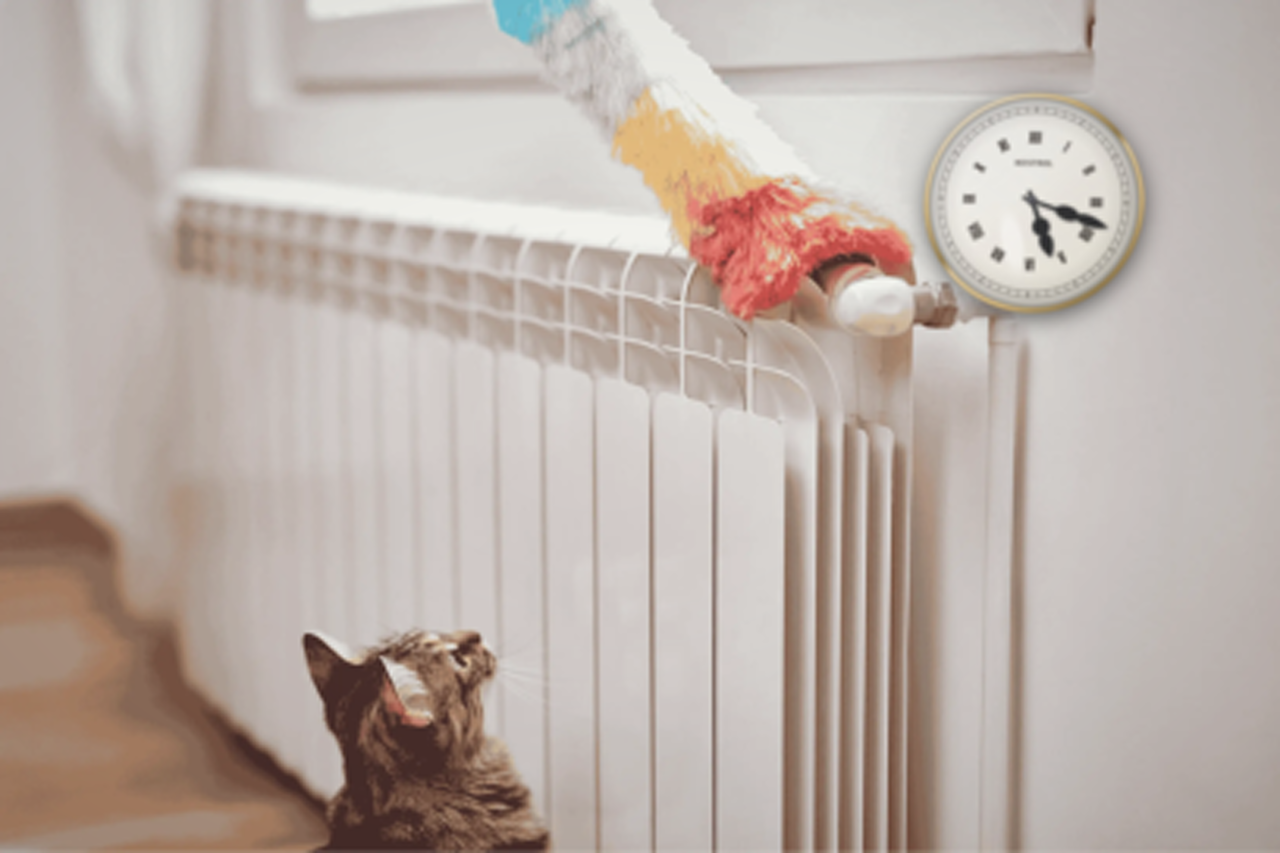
5:18
